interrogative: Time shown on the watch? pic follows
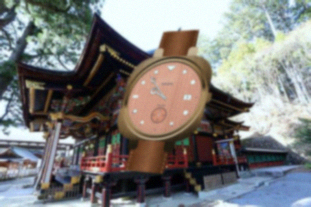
9:53
